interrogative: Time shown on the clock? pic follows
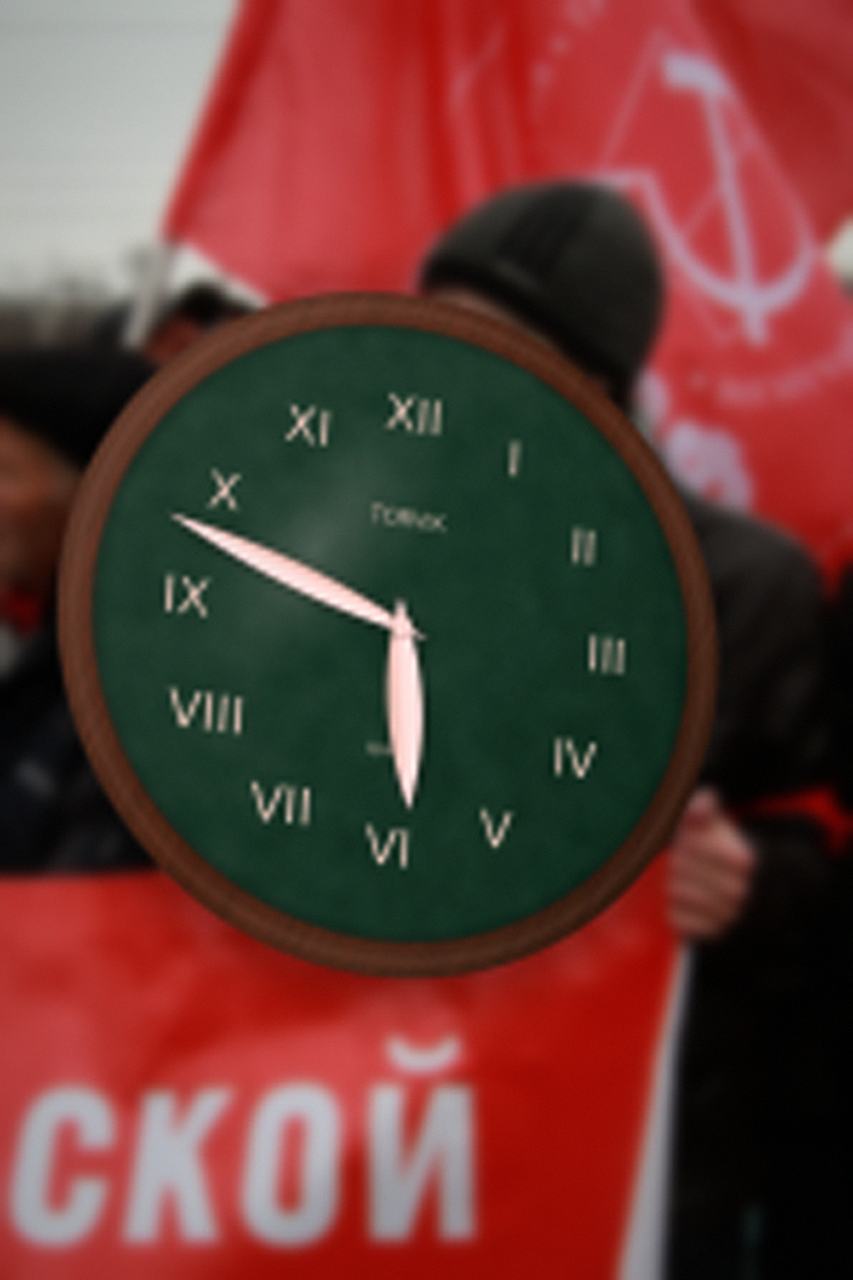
5:48
